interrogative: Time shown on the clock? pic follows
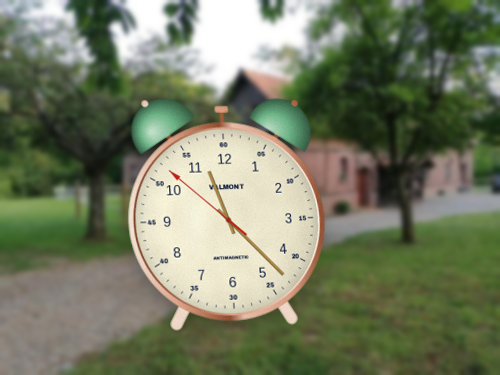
11:22:52
